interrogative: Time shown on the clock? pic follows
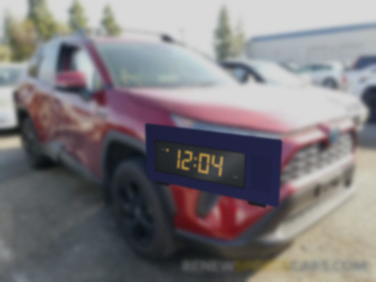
12:04
